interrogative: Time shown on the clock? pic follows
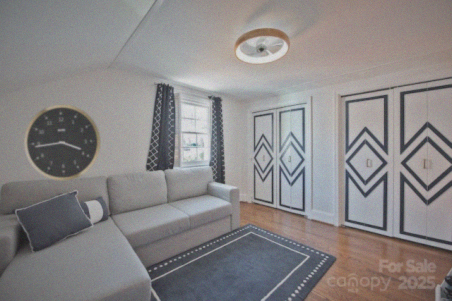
3:44
